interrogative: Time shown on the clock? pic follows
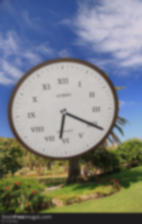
6:20
